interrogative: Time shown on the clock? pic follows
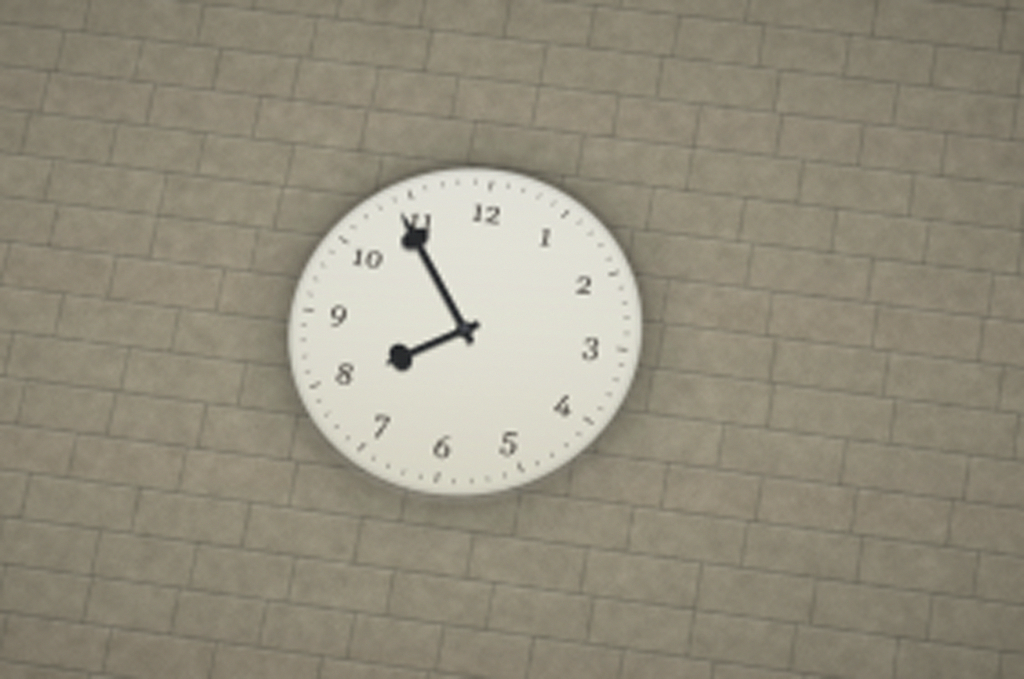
7:54
